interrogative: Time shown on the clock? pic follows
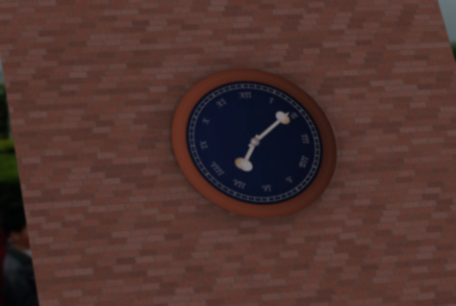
7:09
